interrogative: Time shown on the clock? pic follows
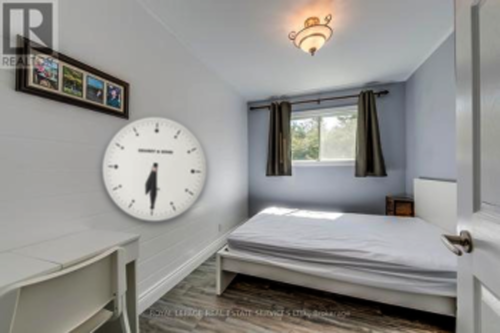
6:30
